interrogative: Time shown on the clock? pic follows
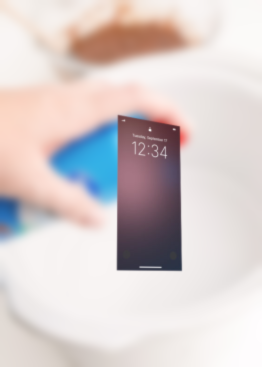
12:34
